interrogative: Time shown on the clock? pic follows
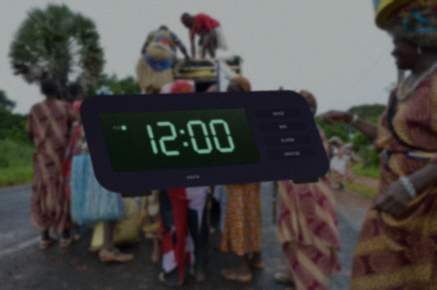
12:00
